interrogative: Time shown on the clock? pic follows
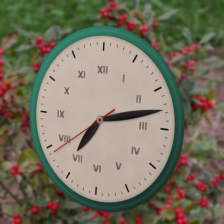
7:12:39
